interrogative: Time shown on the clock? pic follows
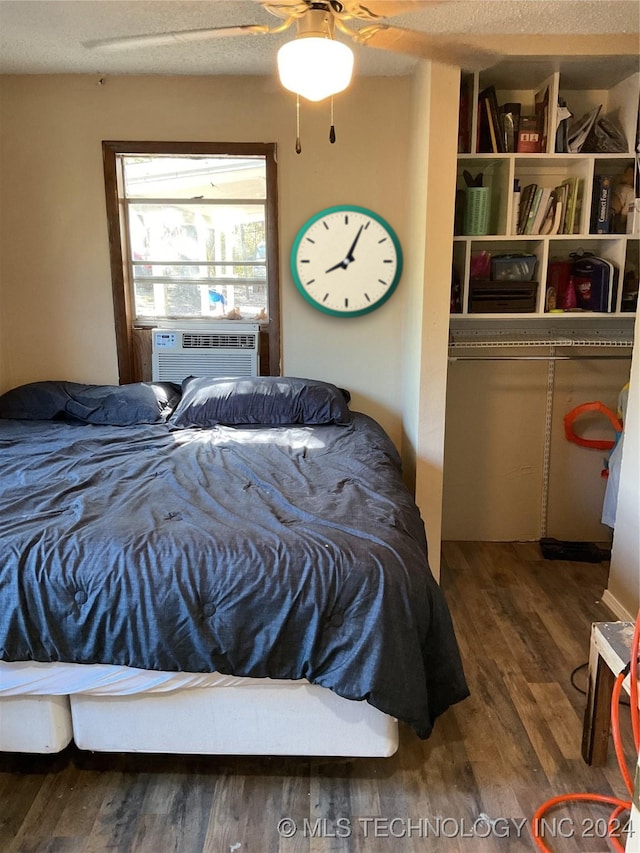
8:04
